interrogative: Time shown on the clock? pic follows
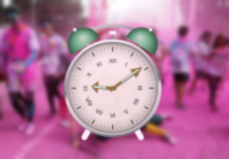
9:09
